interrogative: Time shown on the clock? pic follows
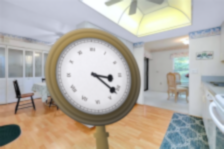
3:22
